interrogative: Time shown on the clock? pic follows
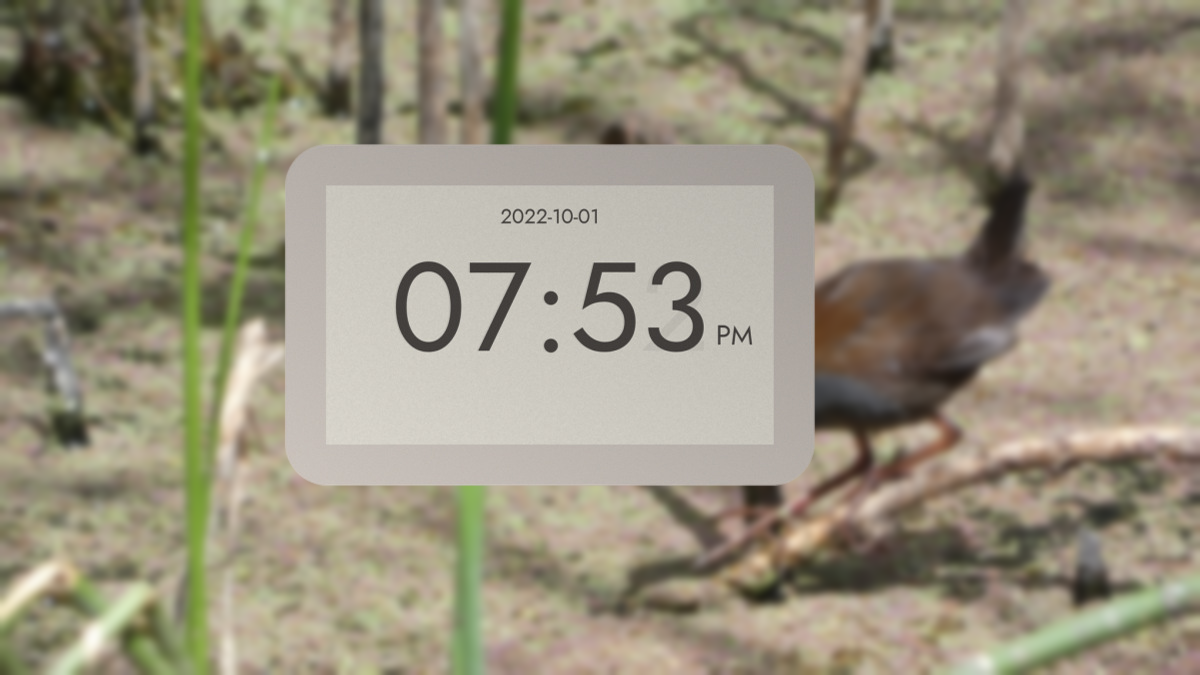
7:53
